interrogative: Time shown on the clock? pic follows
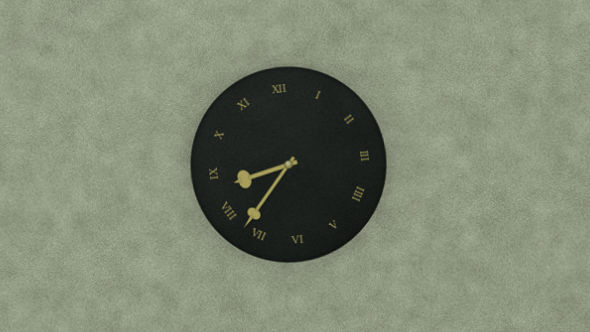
8:37
